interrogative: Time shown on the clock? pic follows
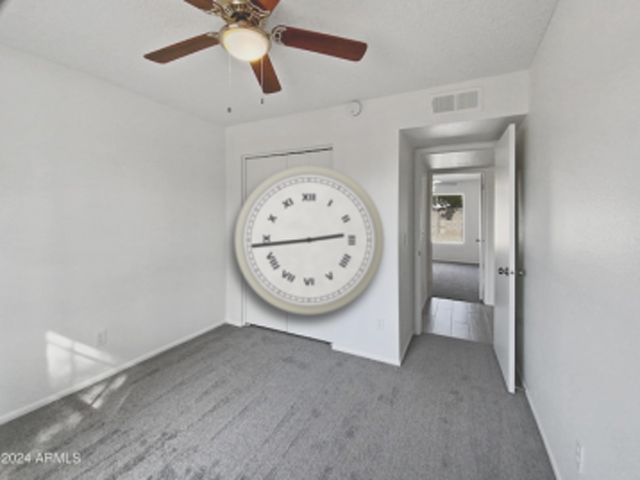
2:44
